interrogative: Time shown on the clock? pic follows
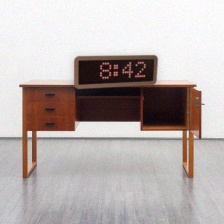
8:42
